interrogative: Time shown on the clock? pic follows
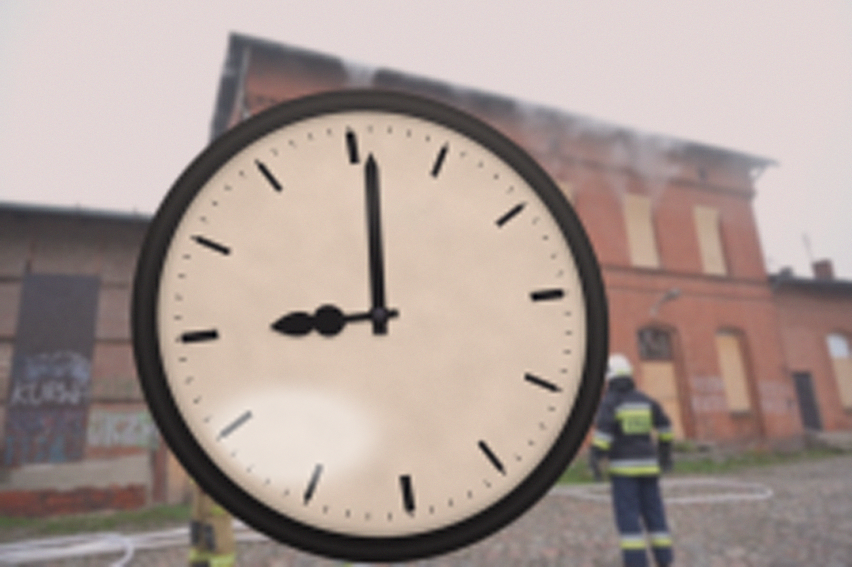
9:01
